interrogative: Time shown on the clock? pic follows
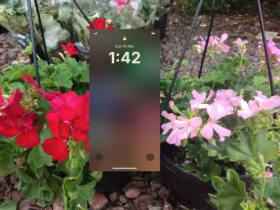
1:42
